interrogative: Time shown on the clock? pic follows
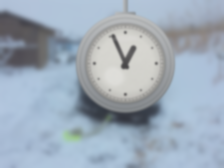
12:56
